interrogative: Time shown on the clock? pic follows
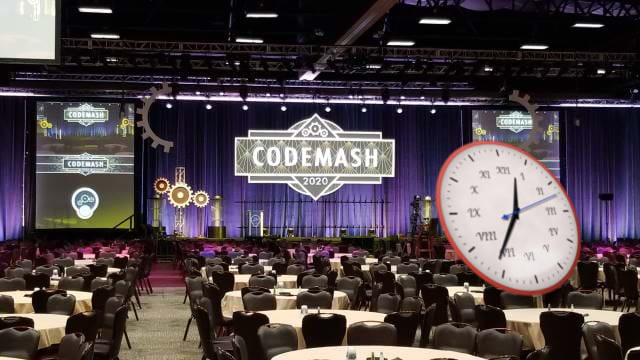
12:36:12
